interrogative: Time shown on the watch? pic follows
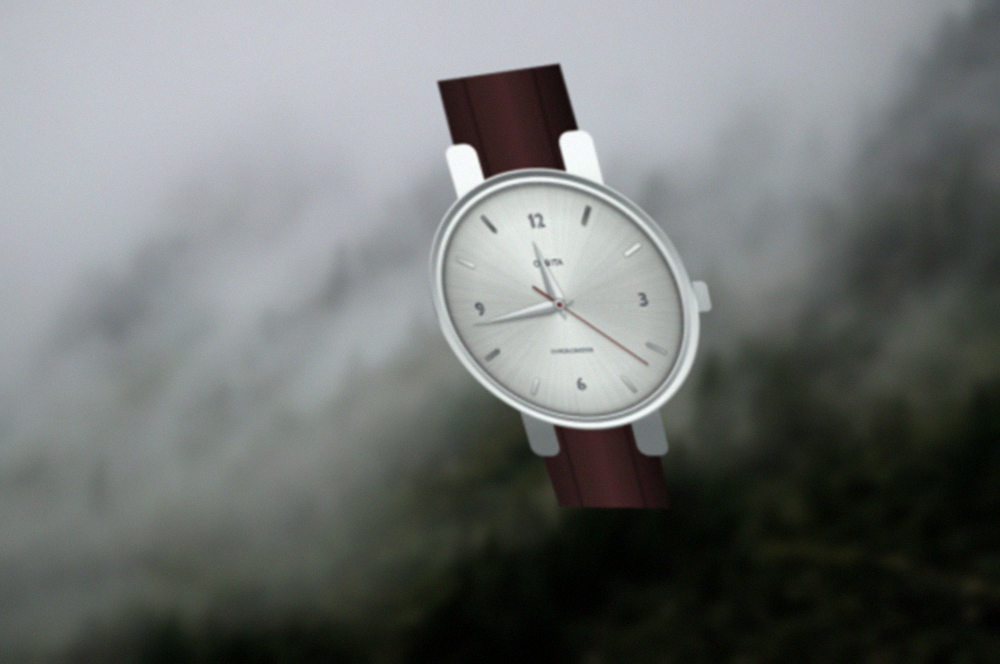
11:43:22
